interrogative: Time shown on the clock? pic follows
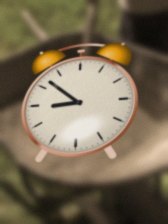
8:52
